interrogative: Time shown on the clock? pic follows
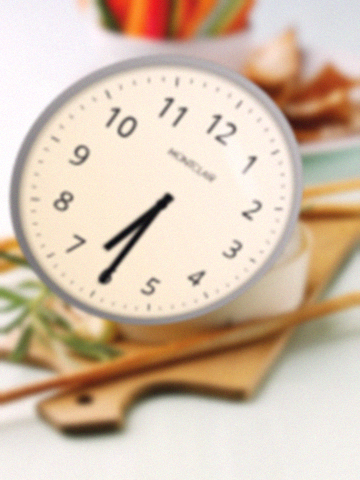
6:30
